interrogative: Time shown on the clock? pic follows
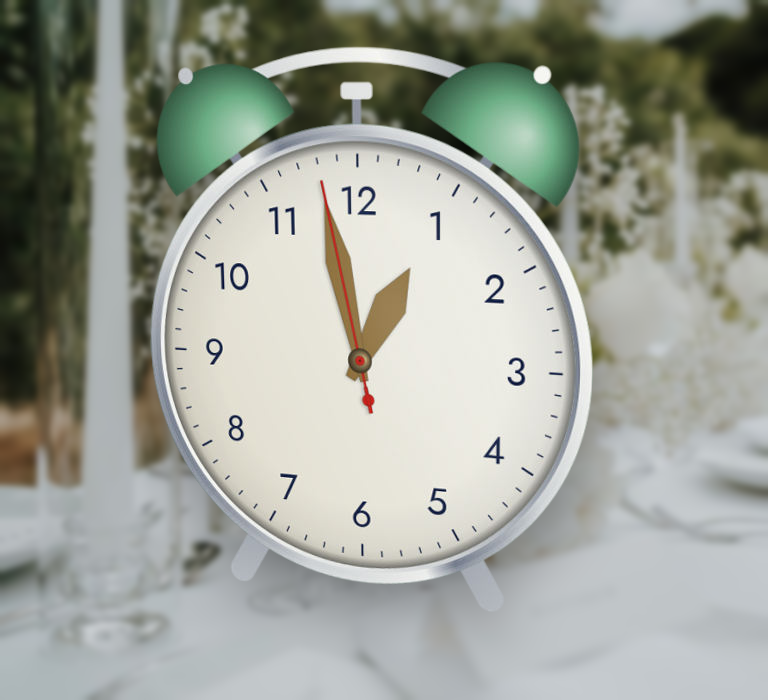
12:57:58
